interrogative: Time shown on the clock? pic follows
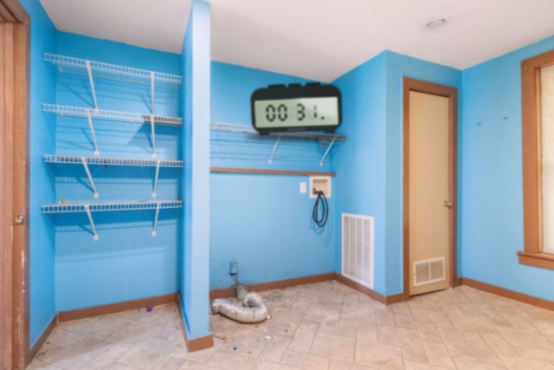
0:31
